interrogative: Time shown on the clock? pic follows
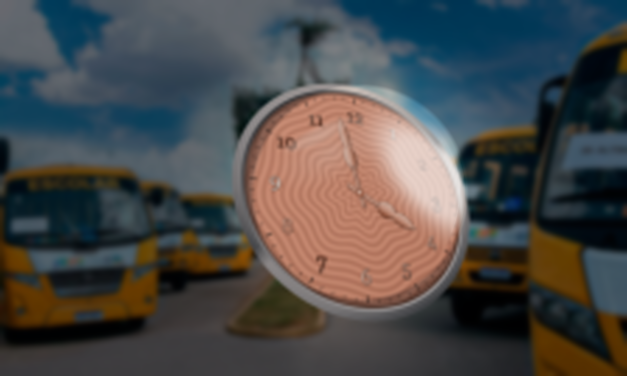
3:58
